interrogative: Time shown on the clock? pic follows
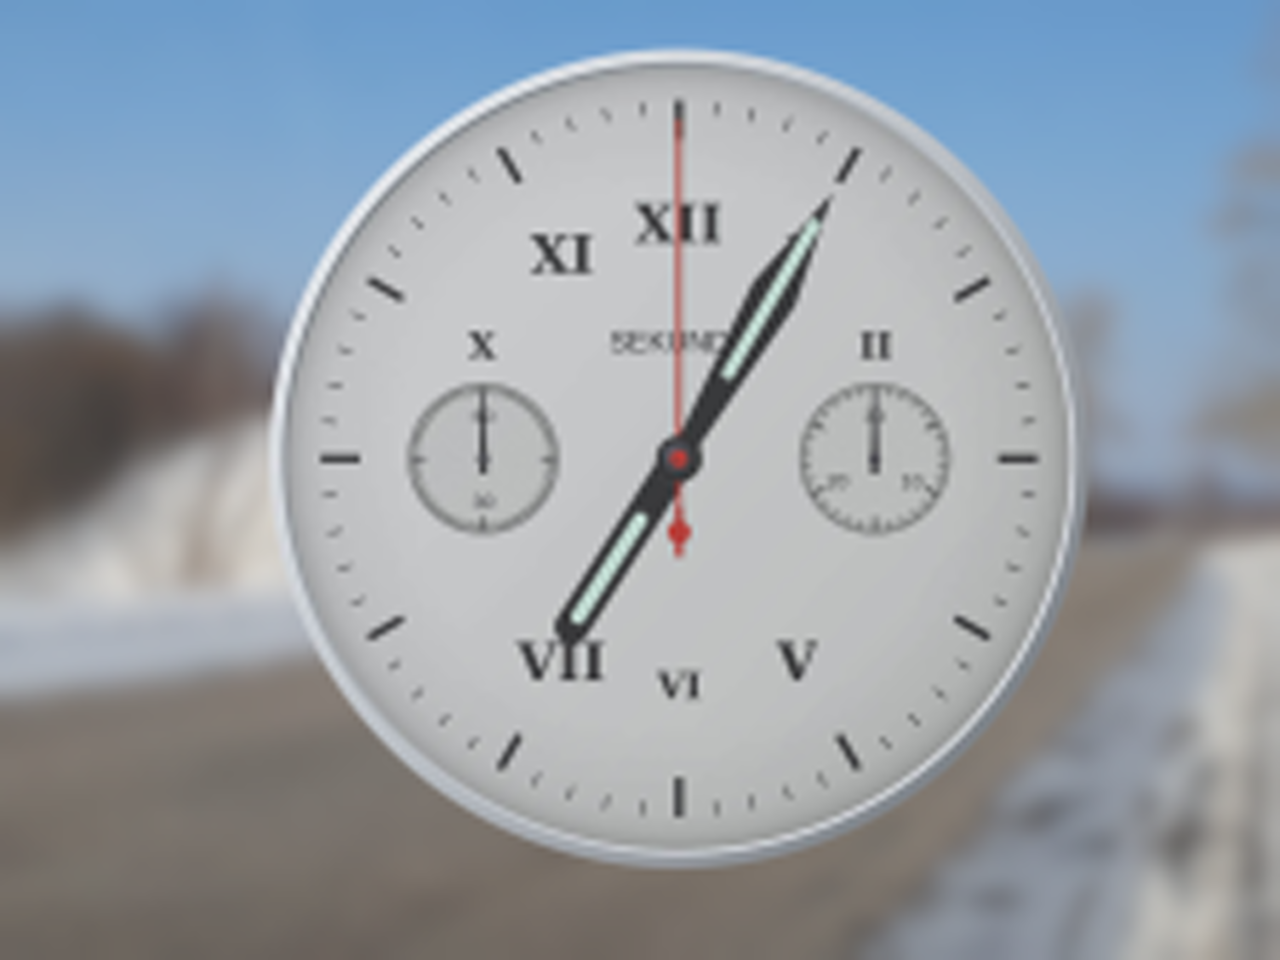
7:05
